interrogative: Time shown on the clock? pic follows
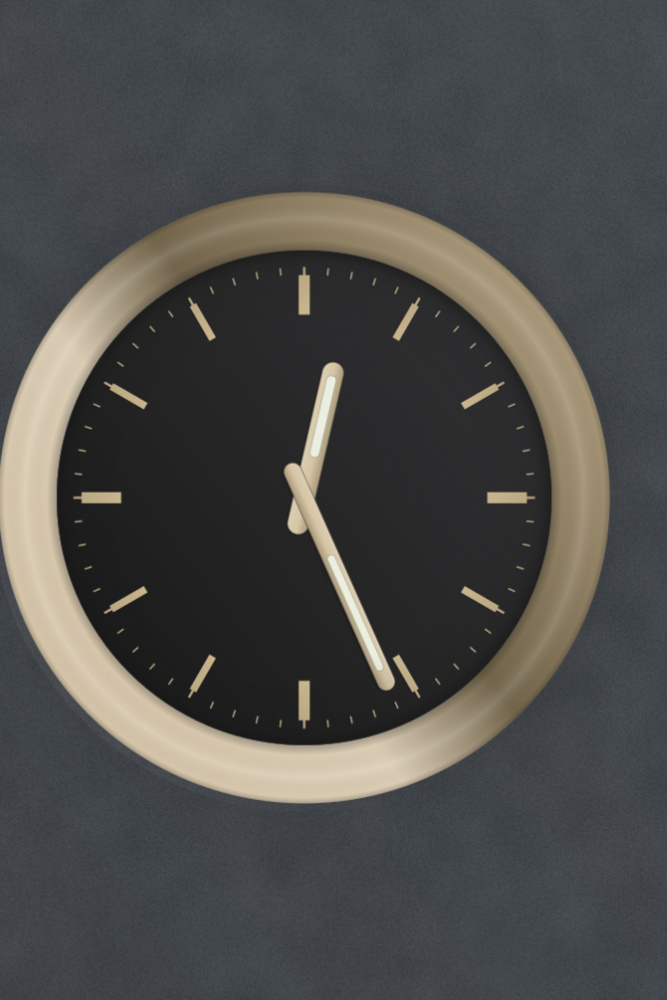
12:26
